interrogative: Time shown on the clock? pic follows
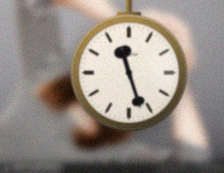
11:27
